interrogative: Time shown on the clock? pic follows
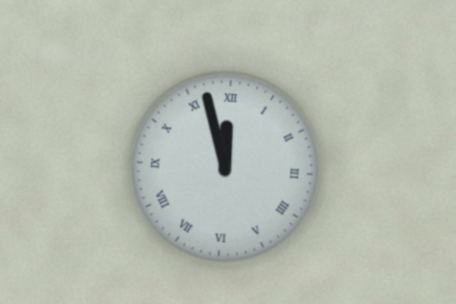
11:57
